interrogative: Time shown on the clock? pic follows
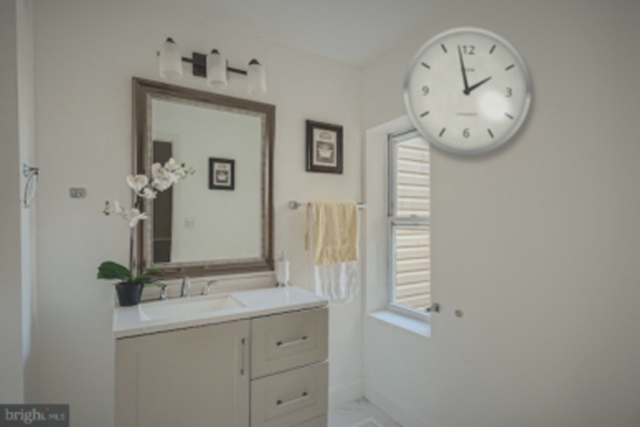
1:58
